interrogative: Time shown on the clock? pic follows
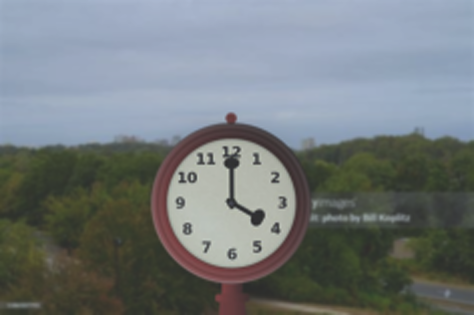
4:00
